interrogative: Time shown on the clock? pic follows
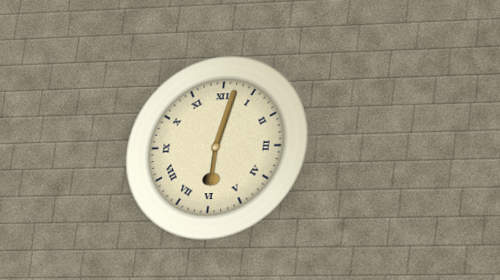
6:02
